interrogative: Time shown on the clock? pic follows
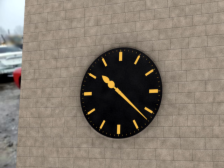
10:22
